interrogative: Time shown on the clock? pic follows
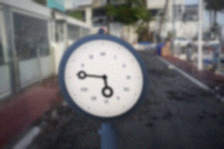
5:46
